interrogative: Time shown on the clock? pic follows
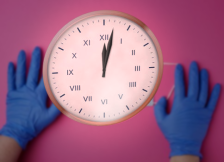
12:02
